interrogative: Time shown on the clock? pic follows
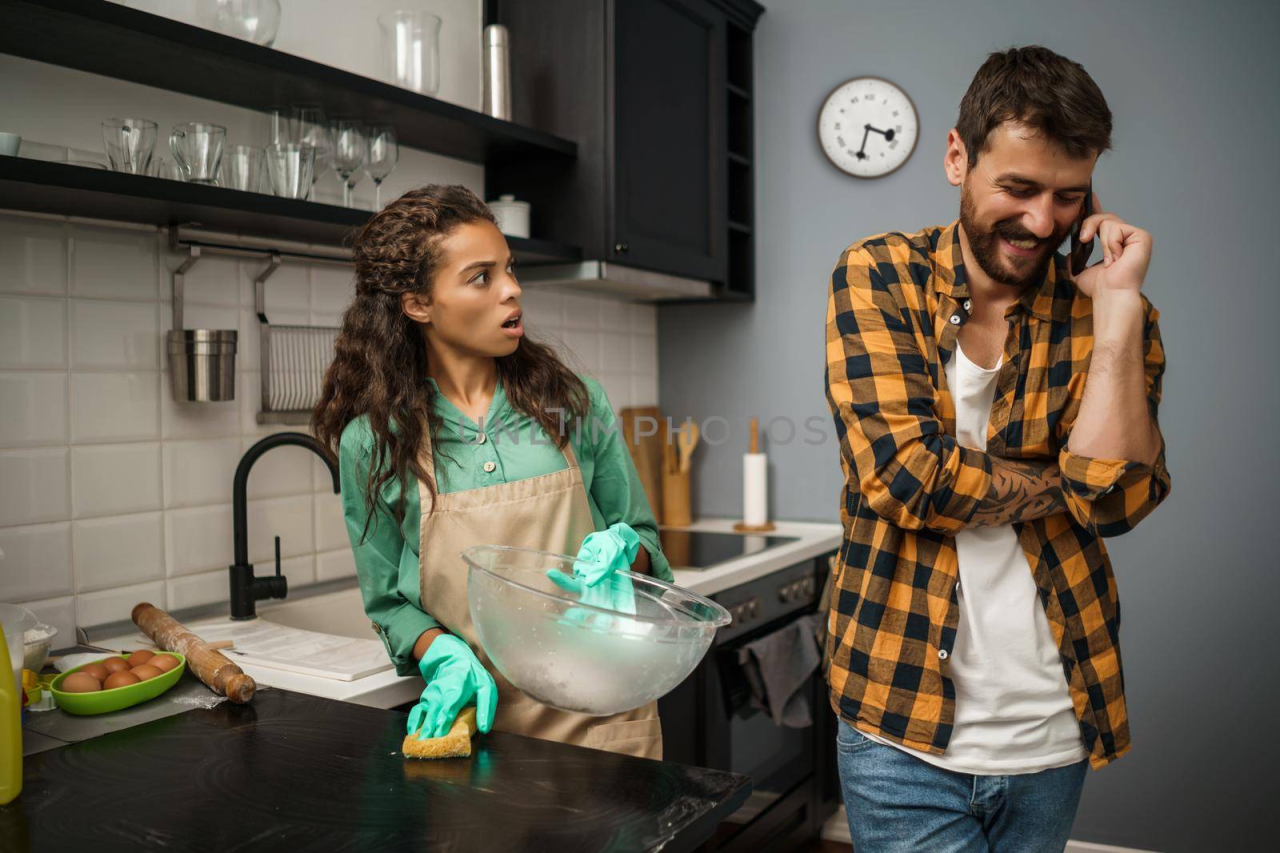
3:32
